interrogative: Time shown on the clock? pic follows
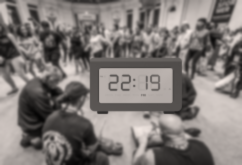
22:19
